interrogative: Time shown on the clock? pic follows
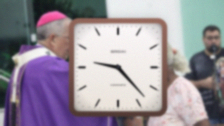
9:23
